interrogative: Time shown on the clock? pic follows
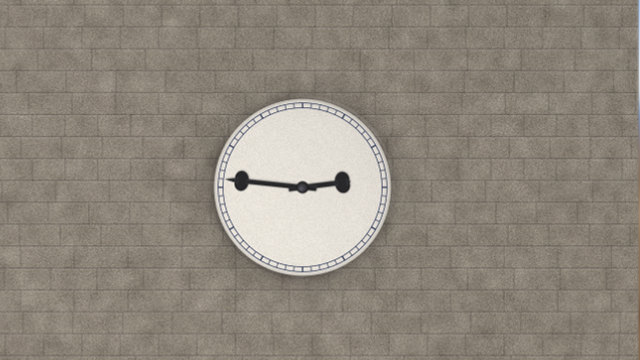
2:46
